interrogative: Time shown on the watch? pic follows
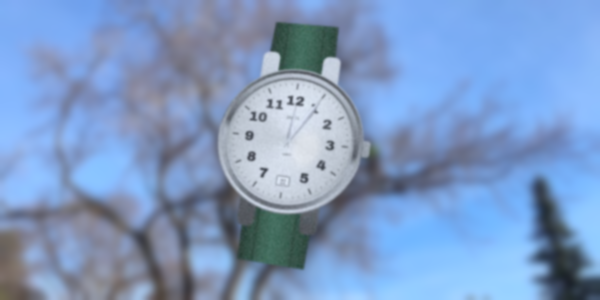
12:05
